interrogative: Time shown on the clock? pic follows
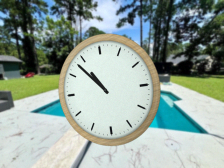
10:53
